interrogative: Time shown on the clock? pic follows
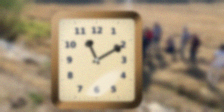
11:10
